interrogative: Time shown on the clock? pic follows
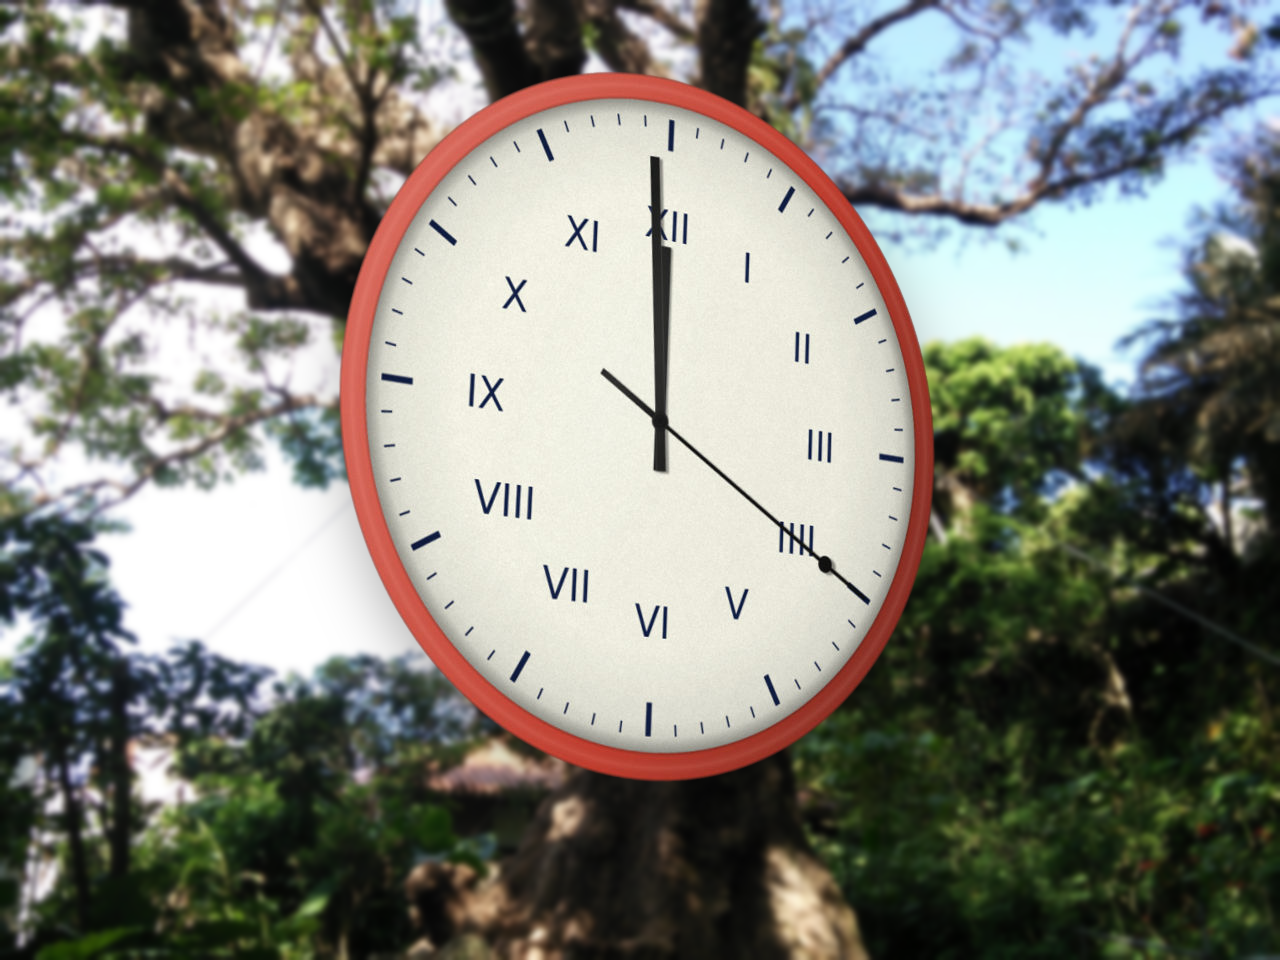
11:59:20
